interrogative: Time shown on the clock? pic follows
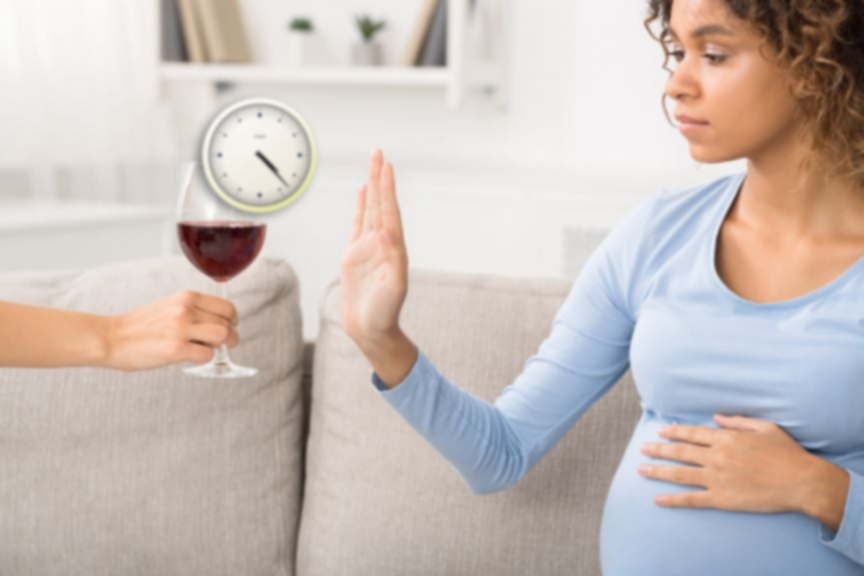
4:23
